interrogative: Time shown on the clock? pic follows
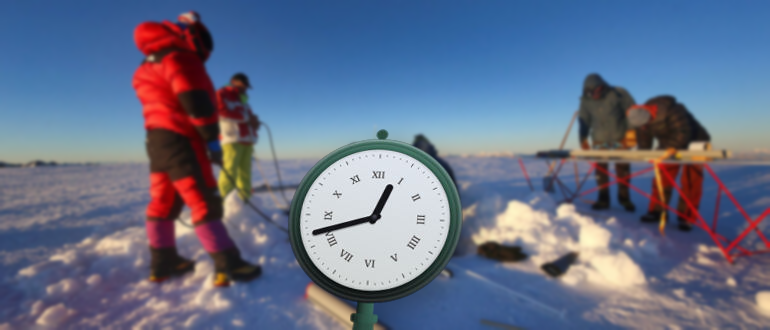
12:42
